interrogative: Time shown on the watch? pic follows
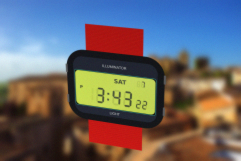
3:43:22
